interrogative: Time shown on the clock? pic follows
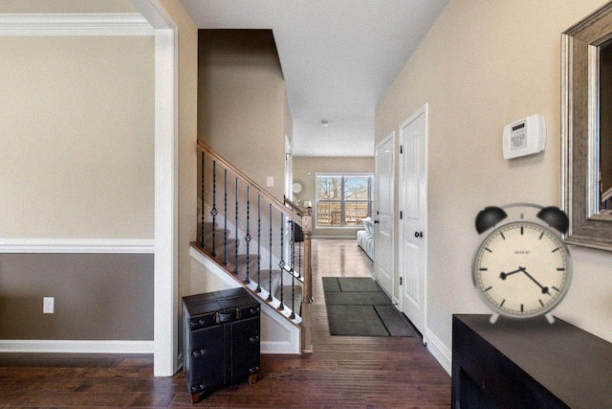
8:22
